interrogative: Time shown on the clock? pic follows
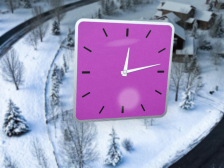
12:13
